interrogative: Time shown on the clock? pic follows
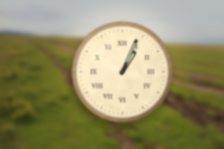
1:04
